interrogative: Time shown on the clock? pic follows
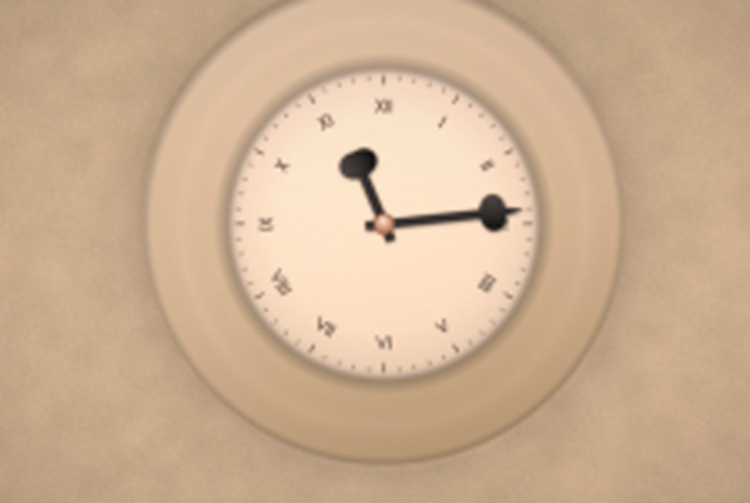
11:14
